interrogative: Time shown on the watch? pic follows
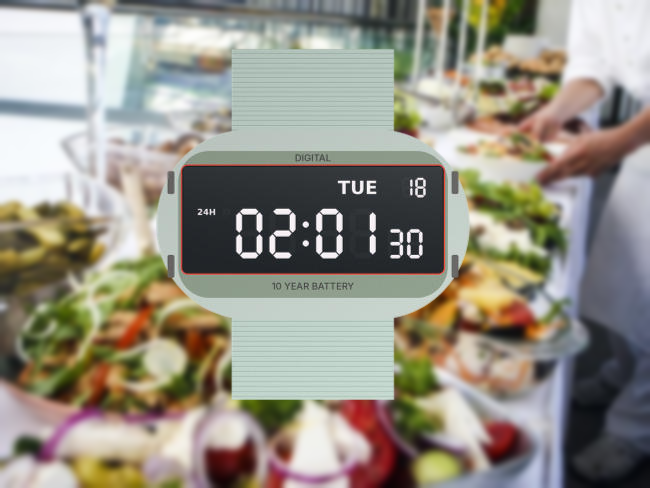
2:01:30
